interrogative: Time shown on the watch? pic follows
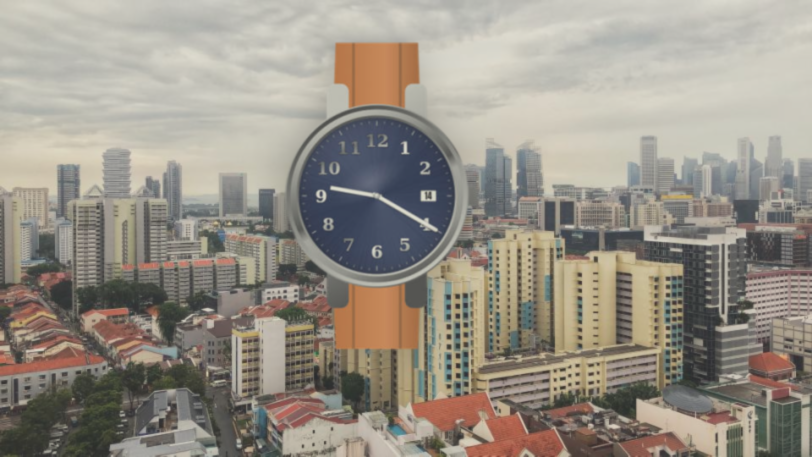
9:20
